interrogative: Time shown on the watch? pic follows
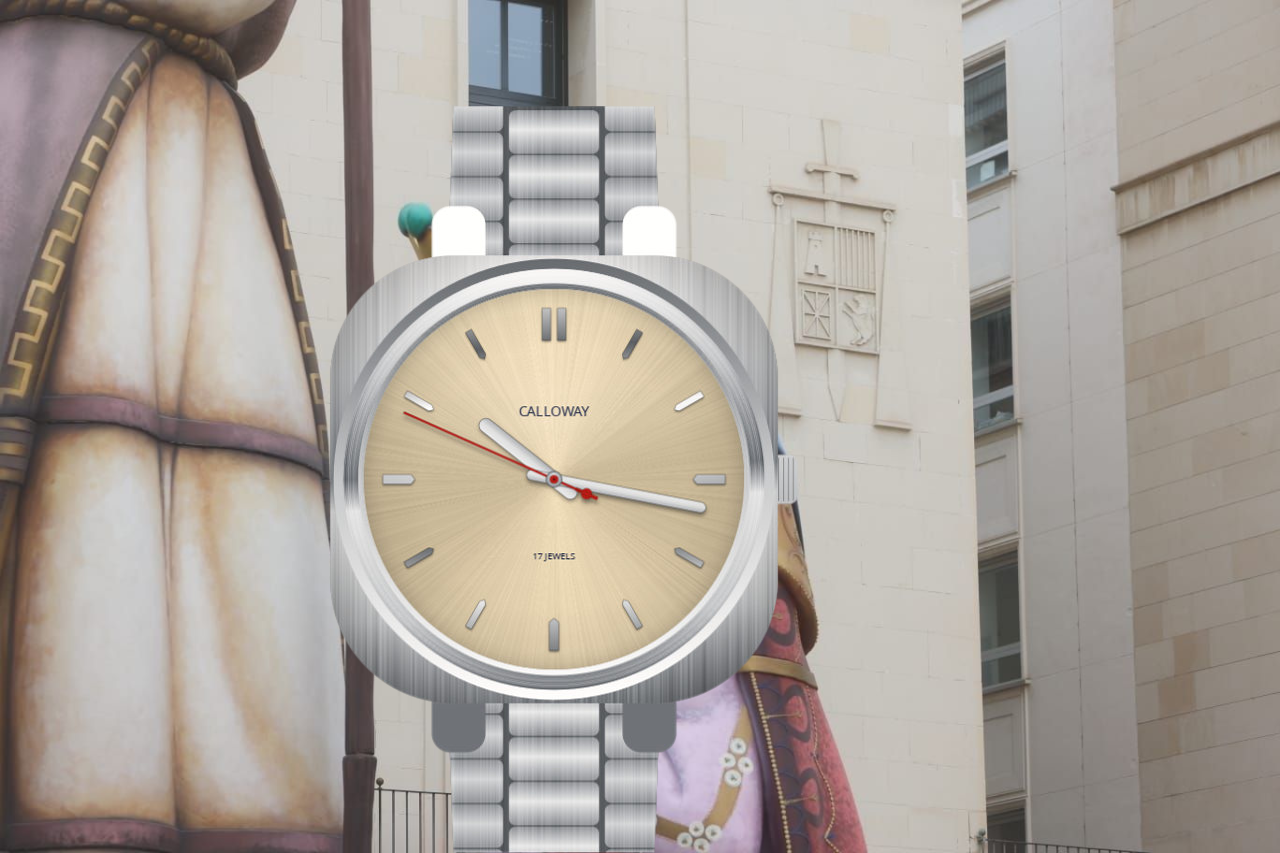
10:16:49
